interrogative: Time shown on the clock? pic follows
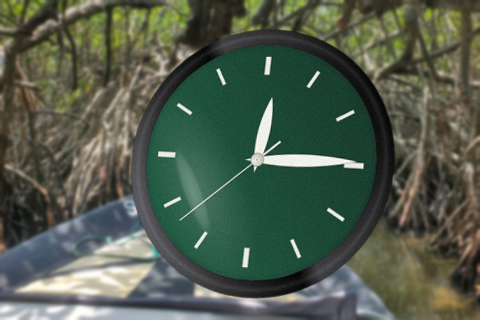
12:14:38
